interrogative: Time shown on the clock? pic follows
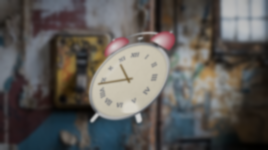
10:44
